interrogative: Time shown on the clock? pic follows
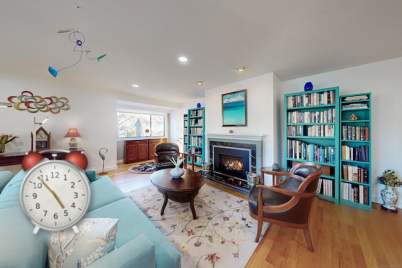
4:53
